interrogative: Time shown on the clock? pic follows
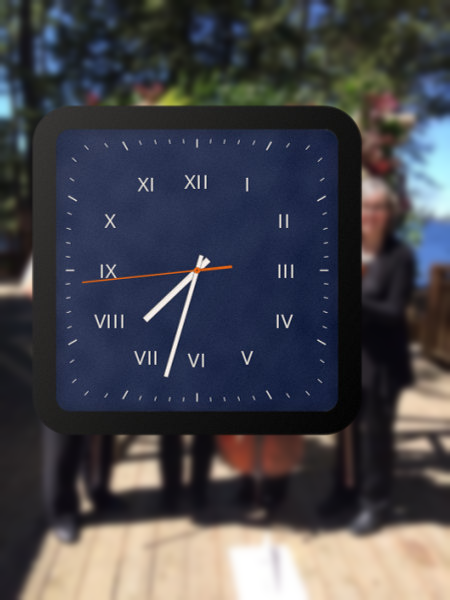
7:32:44
